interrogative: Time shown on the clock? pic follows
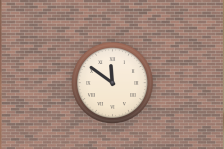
11:51
